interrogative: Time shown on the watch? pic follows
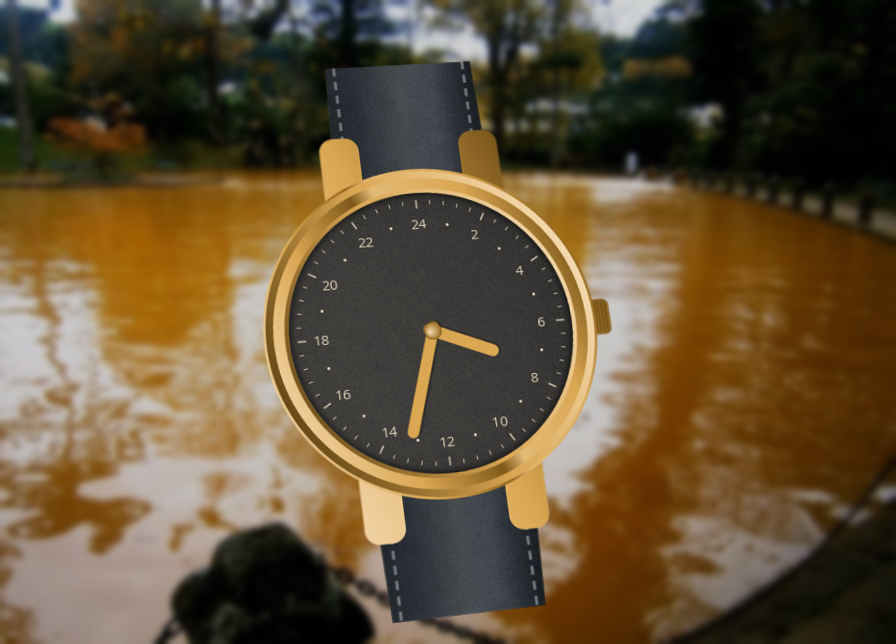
7:33
